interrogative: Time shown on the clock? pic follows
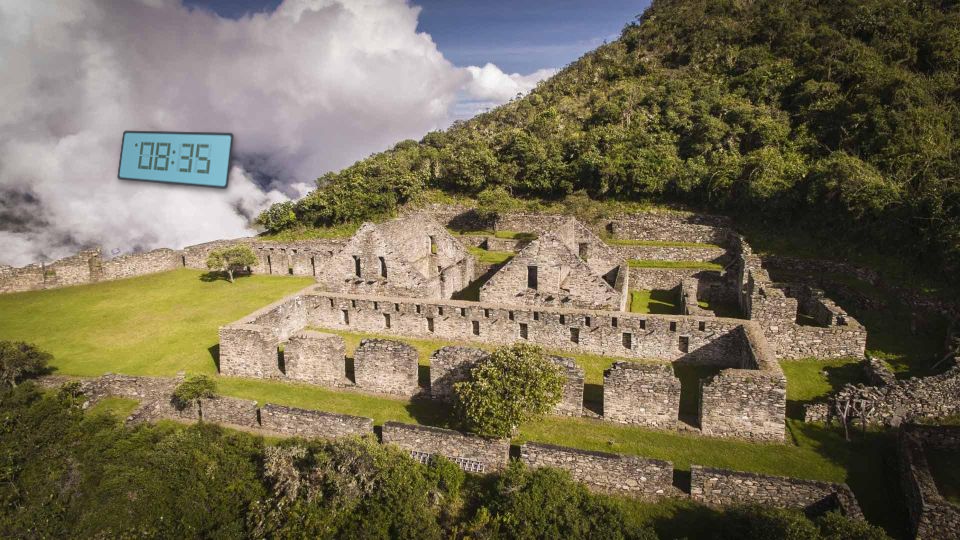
8:35
